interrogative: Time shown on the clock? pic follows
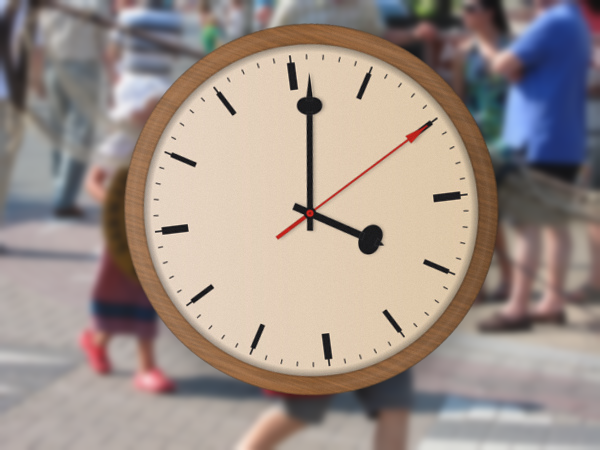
4:01:10
